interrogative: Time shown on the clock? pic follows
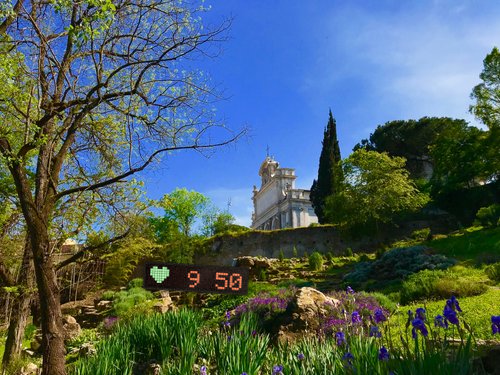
9:50
